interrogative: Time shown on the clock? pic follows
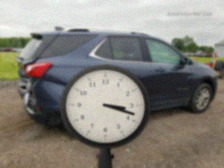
3:18
